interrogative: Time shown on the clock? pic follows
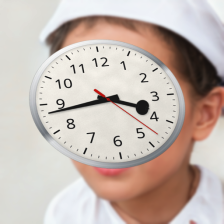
3:43:23
